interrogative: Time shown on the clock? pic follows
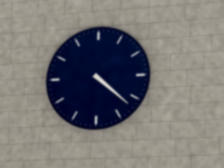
4:22
